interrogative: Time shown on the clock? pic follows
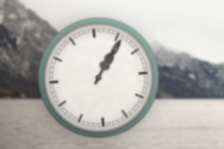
1:06
